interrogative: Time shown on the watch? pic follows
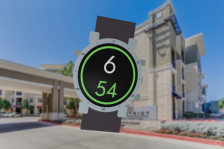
6:54
